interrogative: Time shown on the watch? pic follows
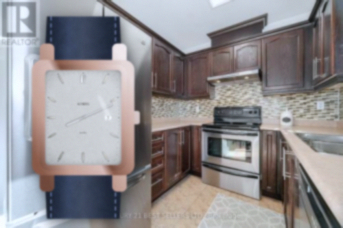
8:11
